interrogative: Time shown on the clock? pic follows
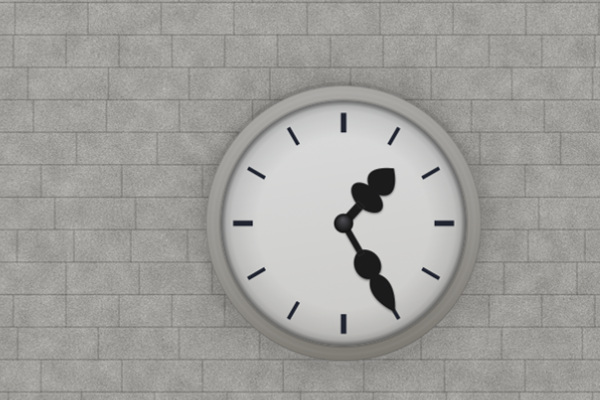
1:25
